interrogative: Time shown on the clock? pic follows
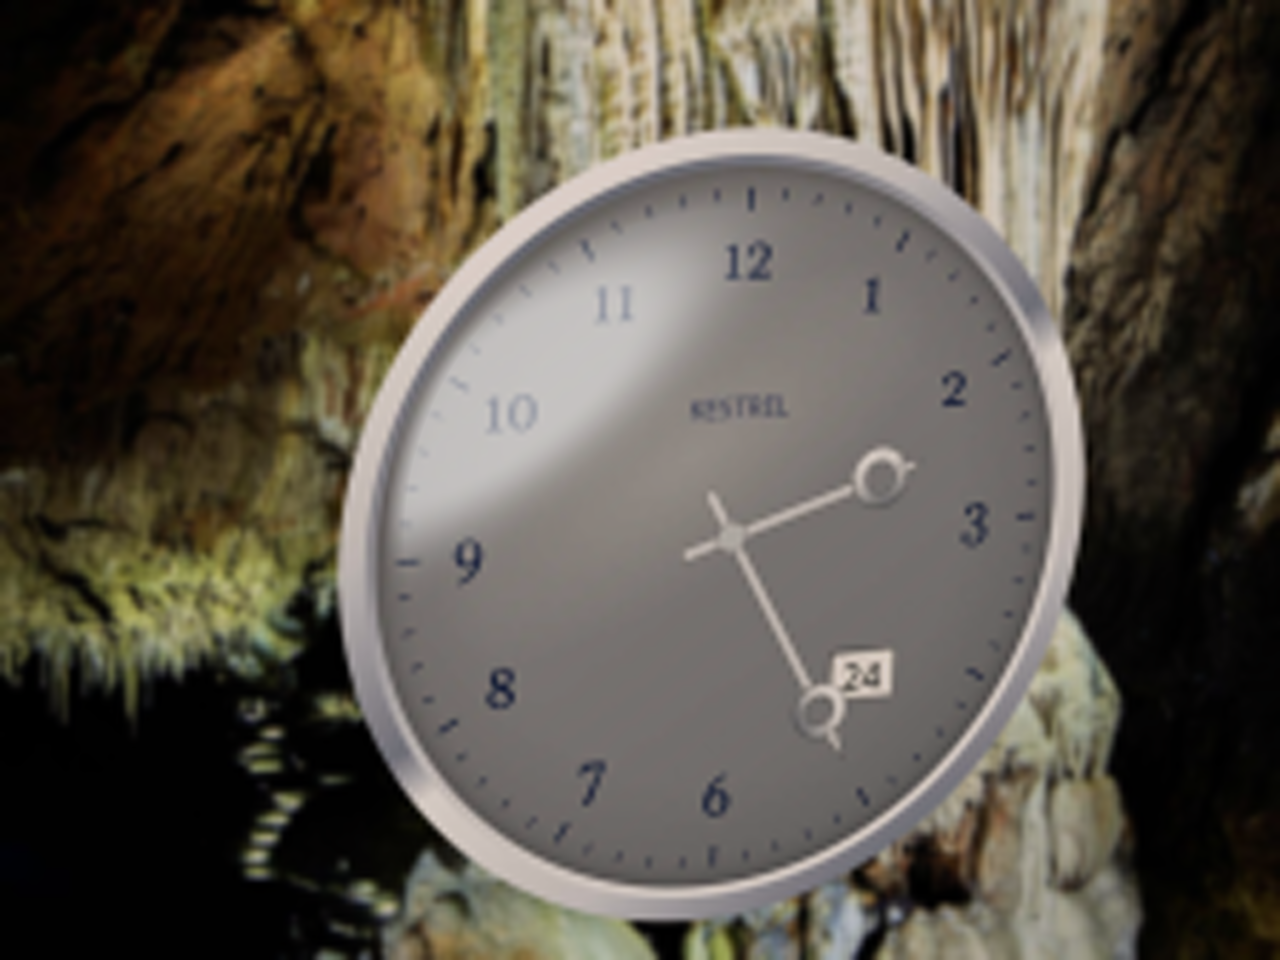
2:25
